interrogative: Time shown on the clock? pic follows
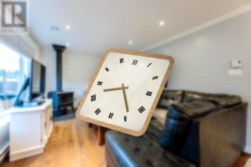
8:24
